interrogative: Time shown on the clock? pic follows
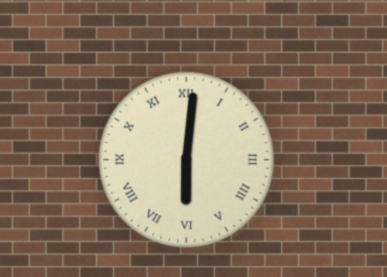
6:01
